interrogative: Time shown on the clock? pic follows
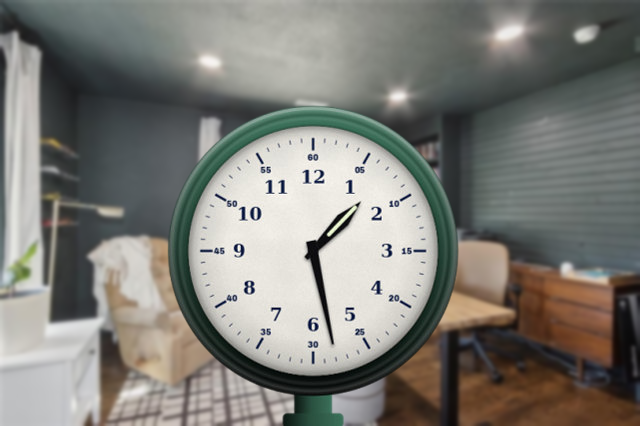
1:28
